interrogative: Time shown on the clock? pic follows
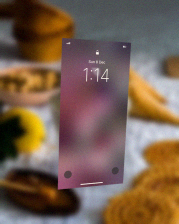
1:14
